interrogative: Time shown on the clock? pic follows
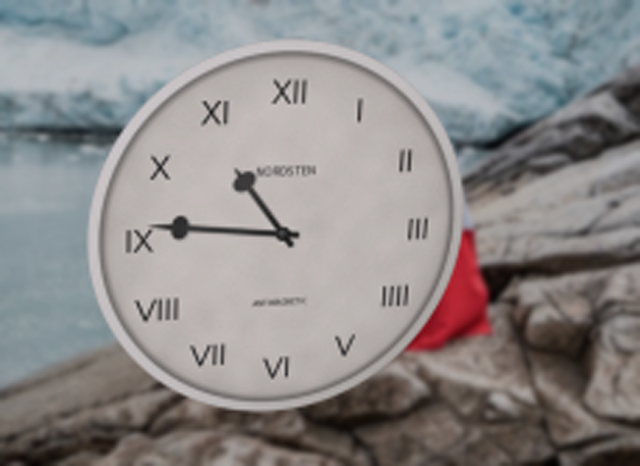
10:46
